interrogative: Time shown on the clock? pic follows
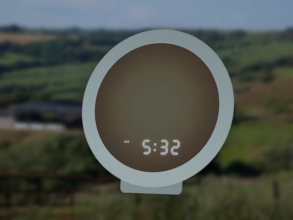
5:32
